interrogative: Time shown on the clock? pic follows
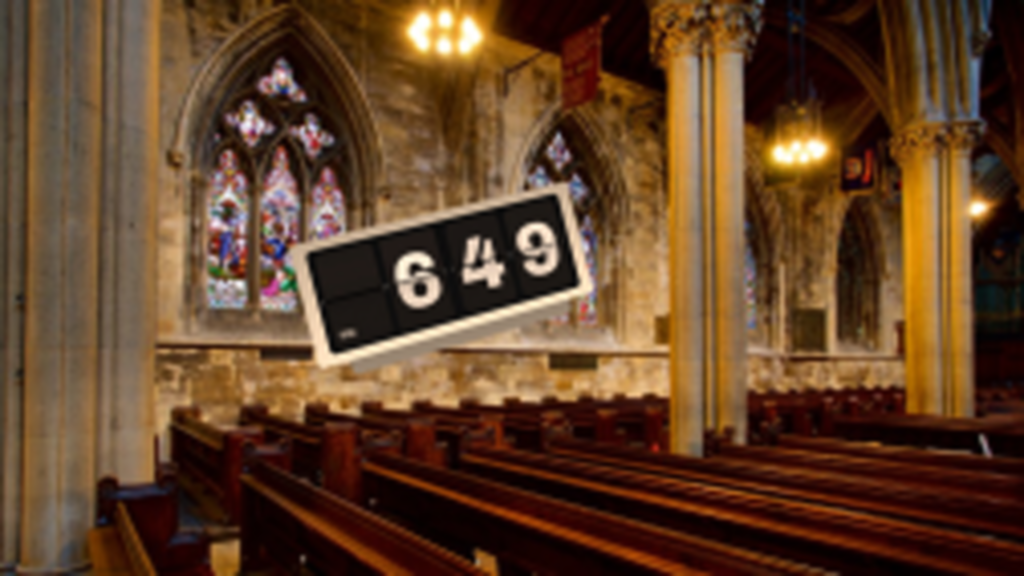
6:49
